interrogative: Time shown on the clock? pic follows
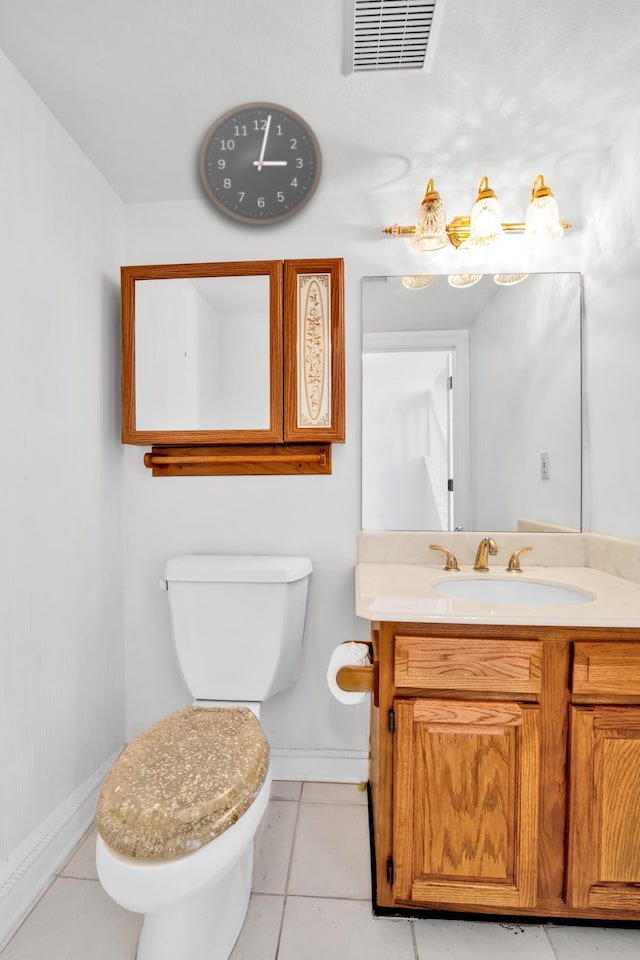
3:02
